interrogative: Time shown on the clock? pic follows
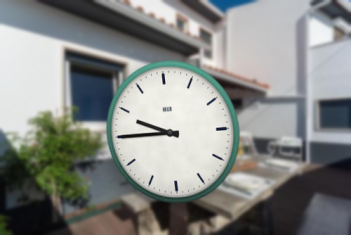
9:45
